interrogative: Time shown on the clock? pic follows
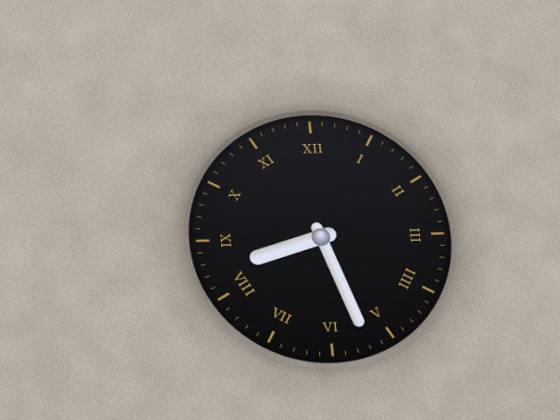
8:27
